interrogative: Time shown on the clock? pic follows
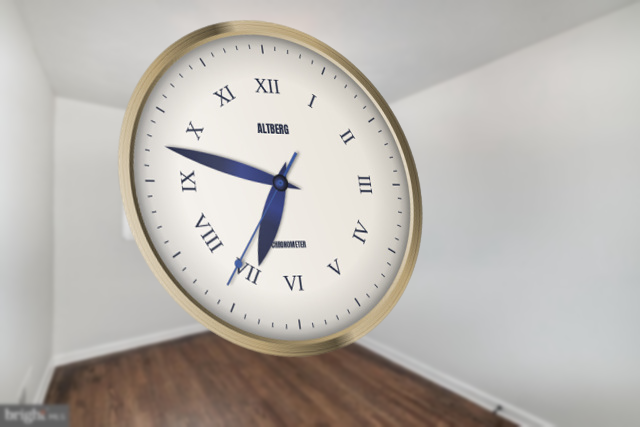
6:47:36
